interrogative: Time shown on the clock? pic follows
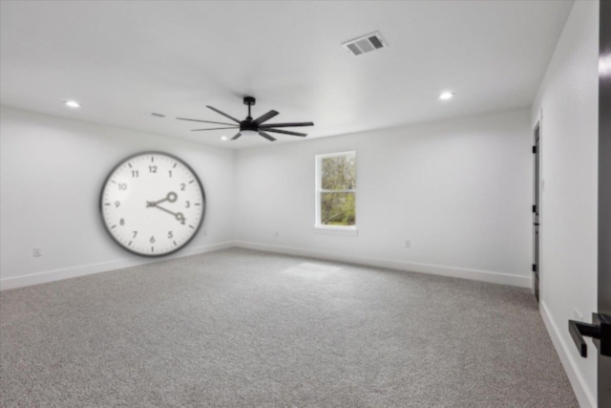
2:19
